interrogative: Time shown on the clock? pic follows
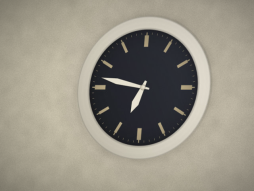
6:47
